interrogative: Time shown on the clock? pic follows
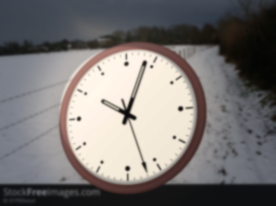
10:03:27
